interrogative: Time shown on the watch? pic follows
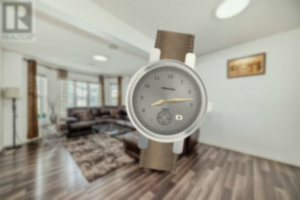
8:13
